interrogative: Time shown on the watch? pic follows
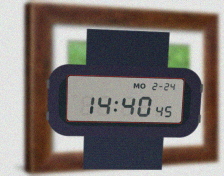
14:40:45
